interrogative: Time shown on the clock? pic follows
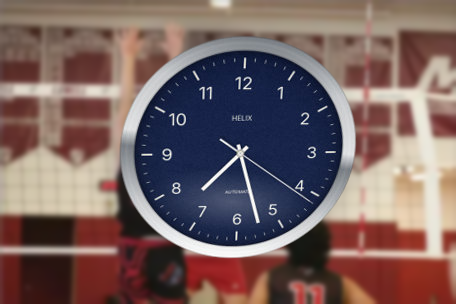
7:27:21
